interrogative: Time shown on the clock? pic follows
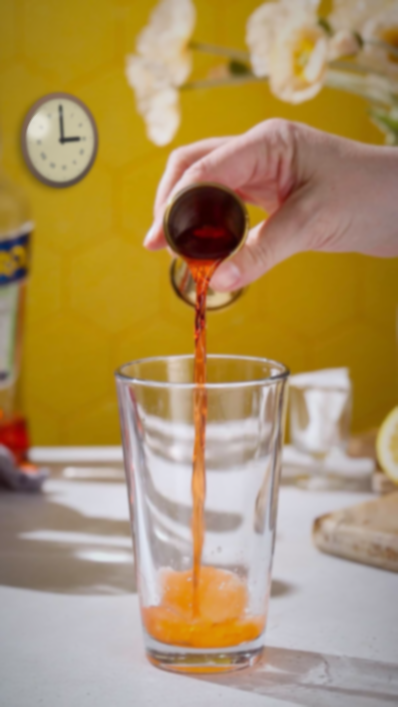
3:00
